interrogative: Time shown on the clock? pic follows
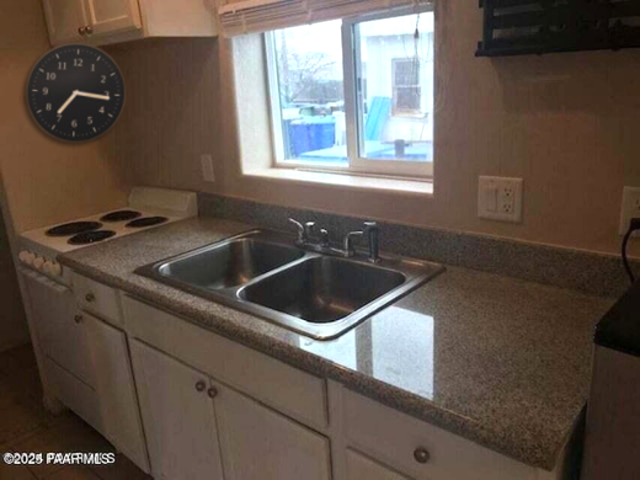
7:16
